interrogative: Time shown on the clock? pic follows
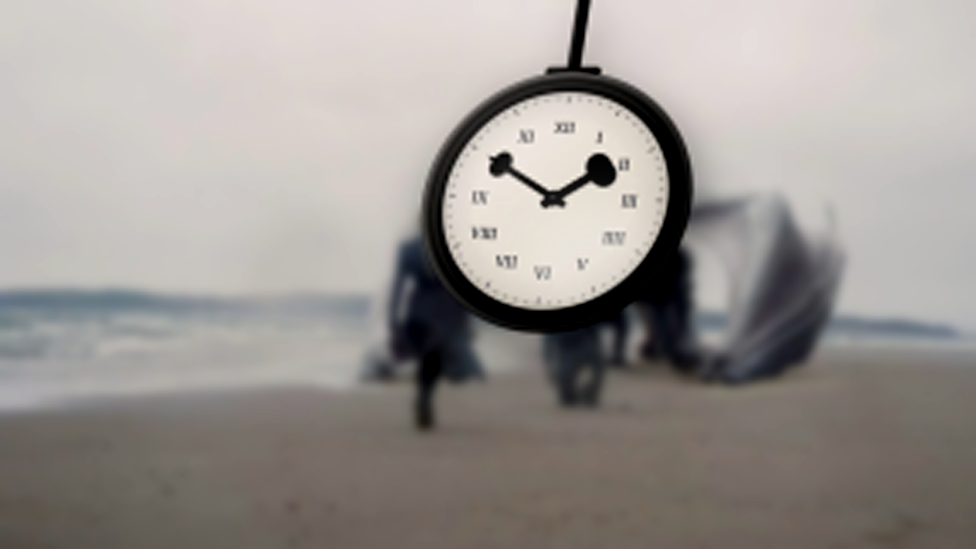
1:50
